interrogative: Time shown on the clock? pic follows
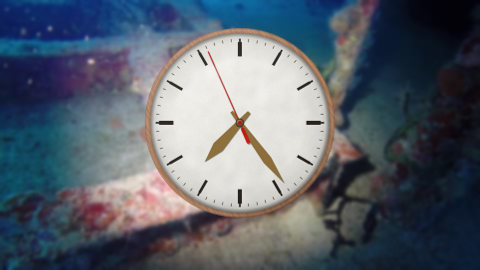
7:23:56
